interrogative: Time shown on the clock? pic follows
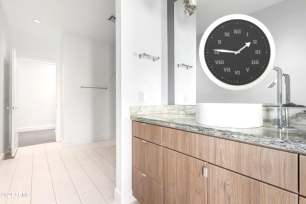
1:46
